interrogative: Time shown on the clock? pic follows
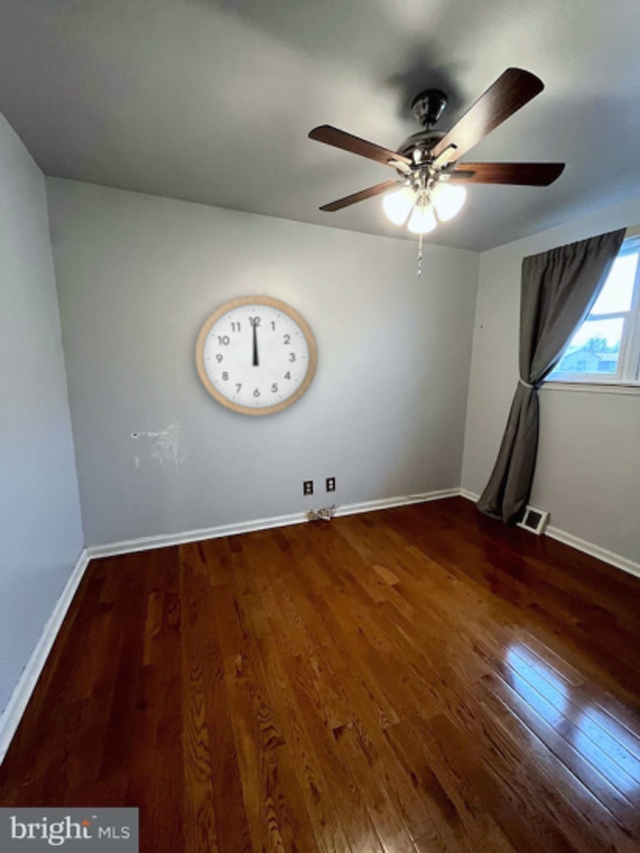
12:00
